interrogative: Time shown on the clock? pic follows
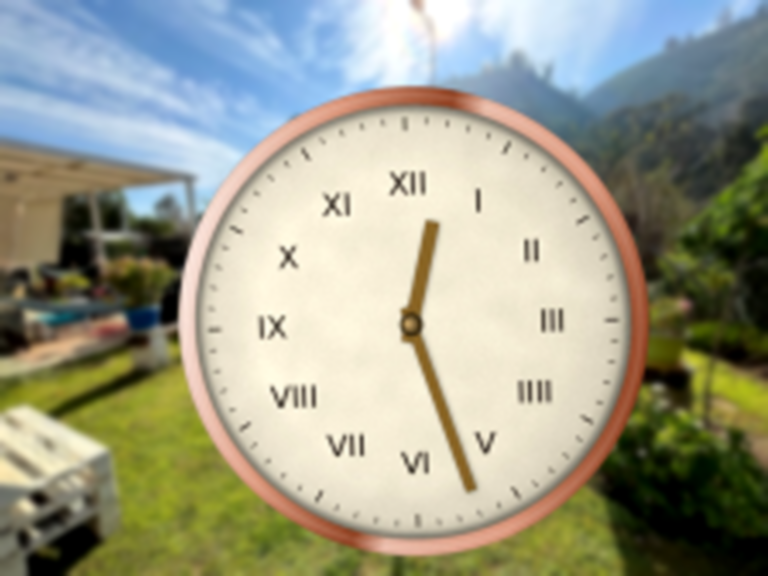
12:27
